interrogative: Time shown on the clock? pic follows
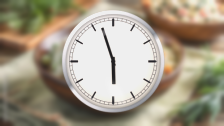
5:57
